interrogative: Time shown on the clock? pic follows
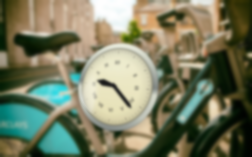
9:22
